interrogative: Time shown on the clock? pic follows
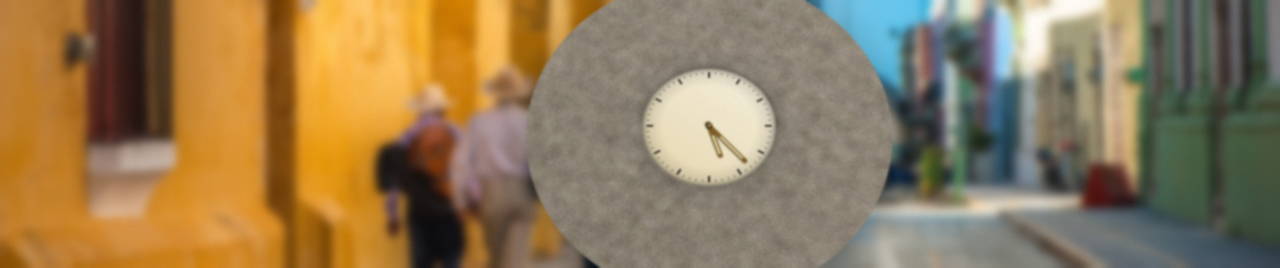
5:23
